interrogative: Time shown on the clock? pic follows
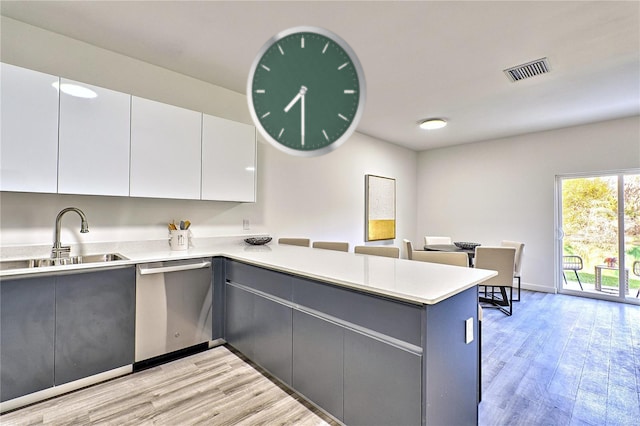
7:30
